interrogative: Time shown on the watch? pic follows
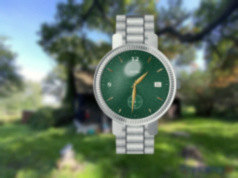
1:31
